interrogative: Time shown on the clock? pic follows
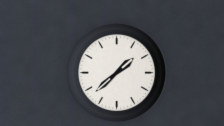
1:38
